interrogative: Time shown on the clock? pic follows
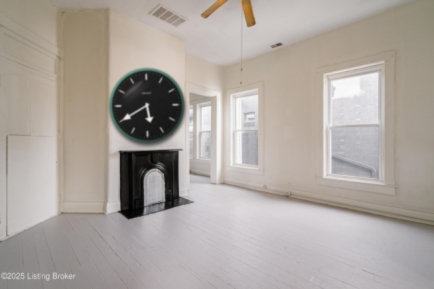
5:40
